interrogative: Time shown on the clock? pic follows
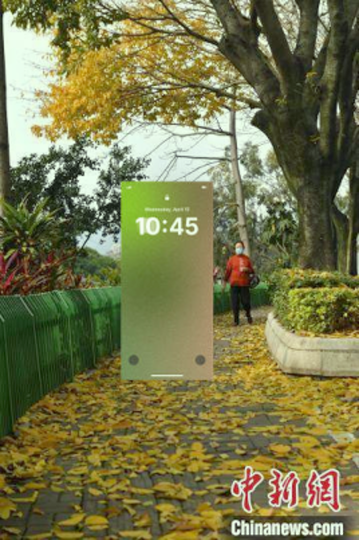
10:45
